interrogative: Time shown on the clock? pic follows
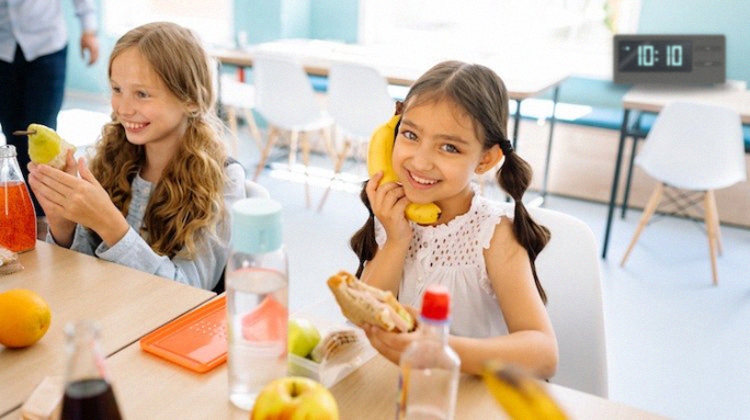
10:10
